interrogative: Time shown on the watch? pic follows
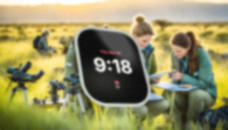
9:18
